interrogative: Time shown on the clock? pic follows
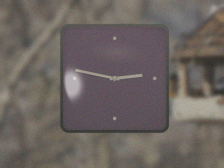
2:47
